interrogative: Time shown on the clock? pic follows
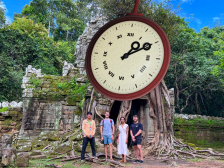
1:10
